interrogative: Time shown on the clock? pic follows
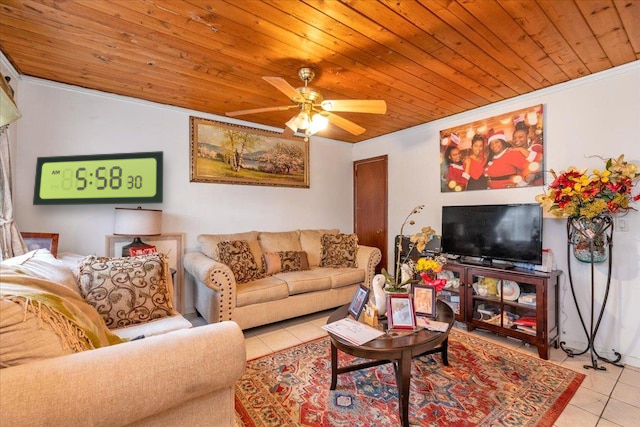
5:58:30
